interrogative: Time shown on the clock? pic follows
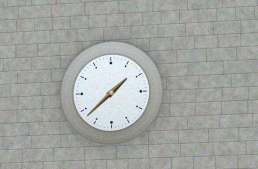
1:38
